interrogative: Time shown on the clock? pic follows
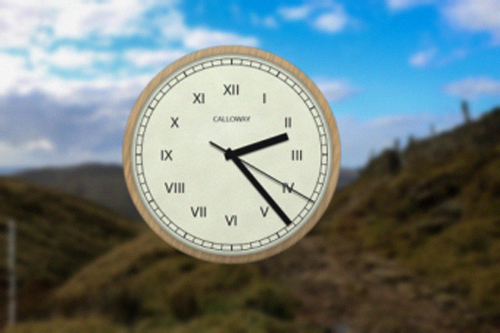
2:23:20
